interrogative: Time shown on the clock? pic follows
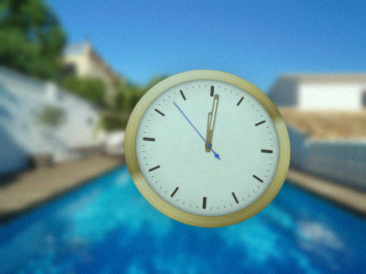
12:00:53
